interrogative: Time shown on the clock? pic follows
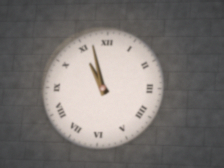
10:57
